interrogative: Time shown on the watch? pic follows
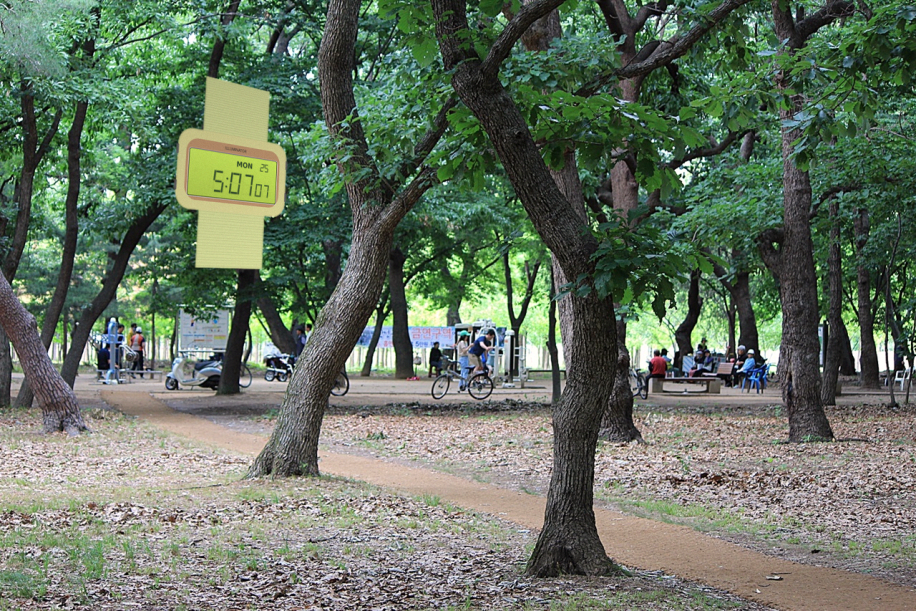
5:07:07
